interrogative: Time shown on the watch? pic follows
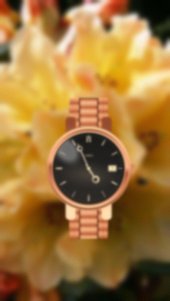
4:56
